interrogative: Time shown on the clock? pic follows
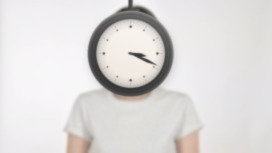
3:19
